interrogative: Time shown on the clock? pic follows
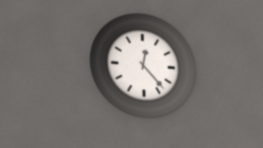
12:23
